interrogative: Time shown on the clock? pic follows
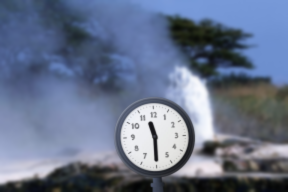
11:30
